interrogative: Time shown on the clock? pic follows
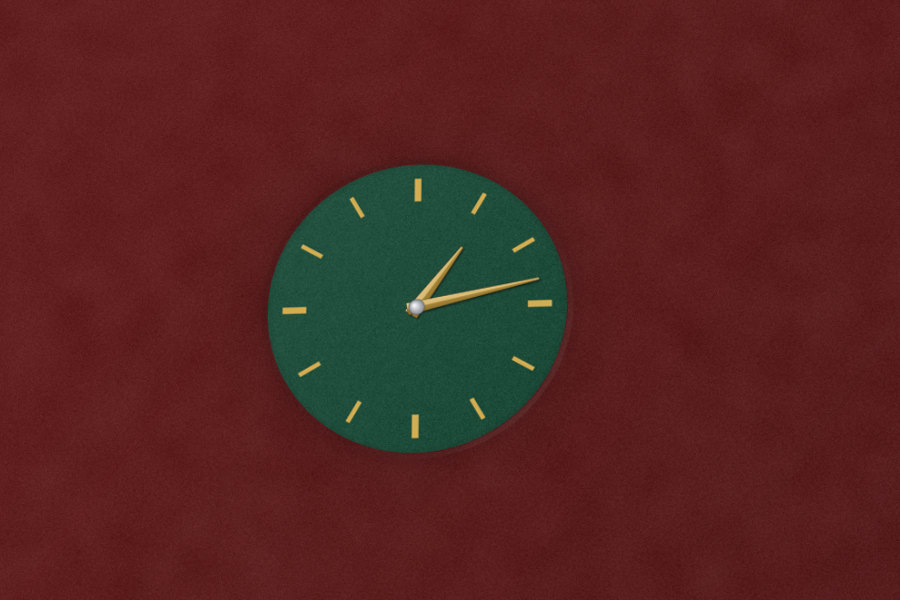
1:13
